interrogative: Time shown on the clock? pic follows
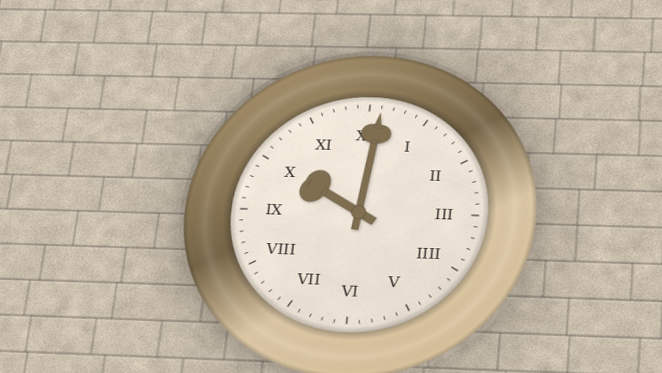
10:01
